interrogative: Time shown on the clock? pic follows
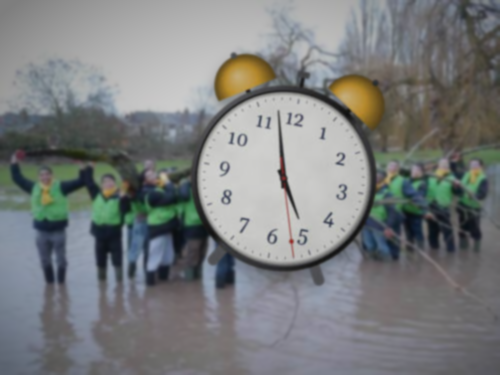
4:57:27
